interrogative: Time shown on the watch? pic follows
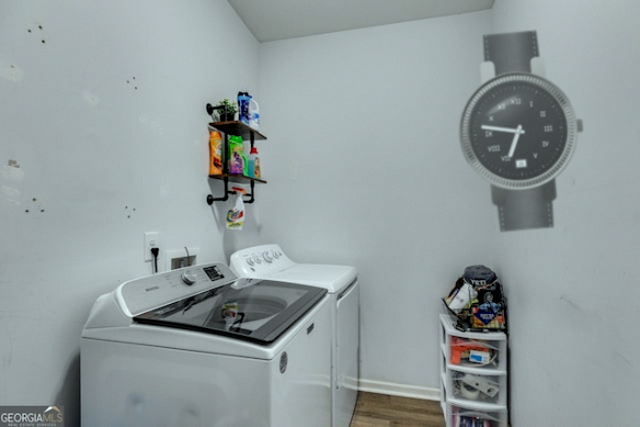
6:47
